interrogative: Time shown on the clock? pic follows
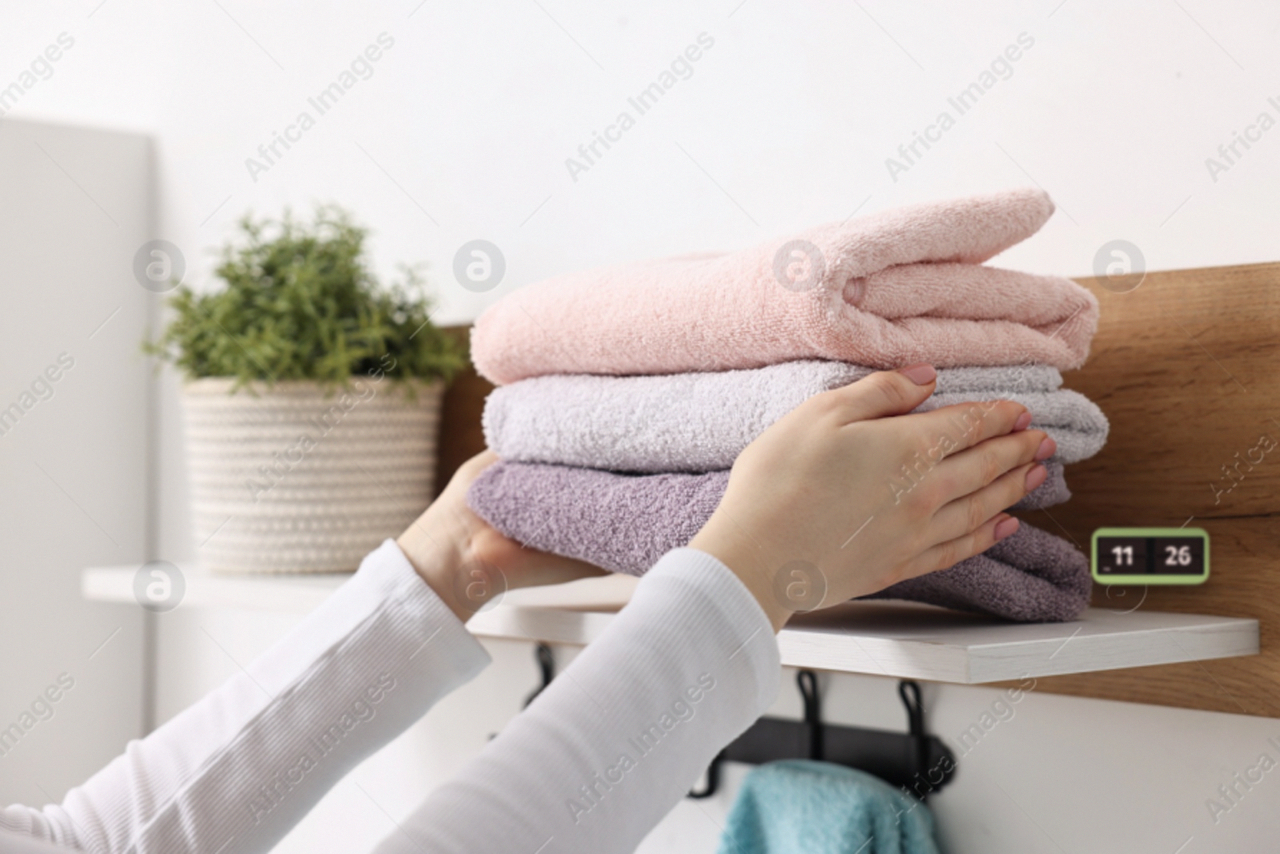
11:26
